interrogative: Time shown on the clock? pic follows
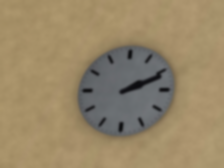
2:11
